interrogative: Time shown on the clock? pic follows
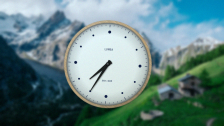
7:35
